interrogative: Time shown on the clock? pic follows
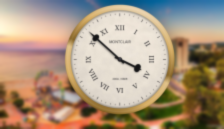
3:52
